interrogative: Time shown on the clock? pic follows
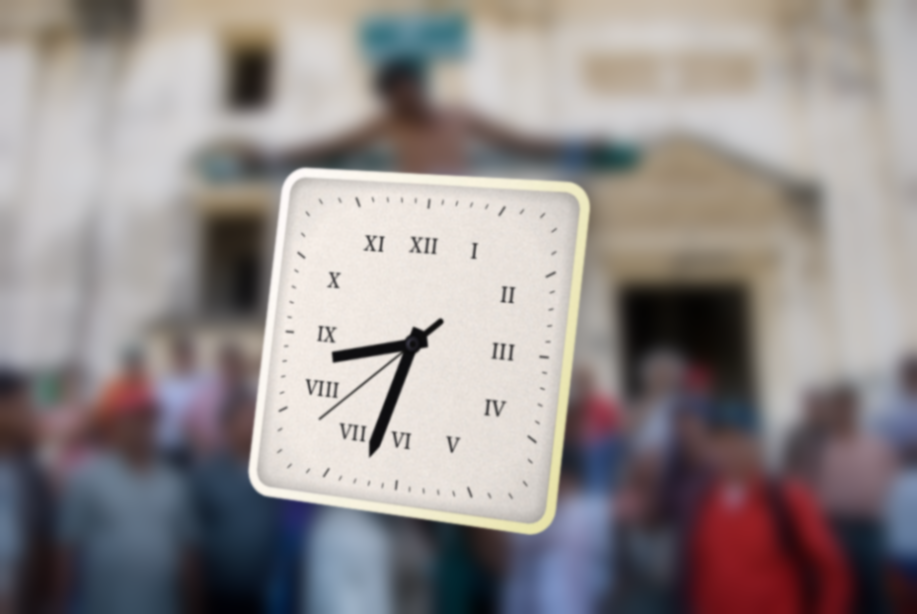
8:32:38
